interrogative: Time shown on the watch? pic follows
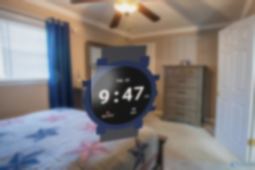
9:47
